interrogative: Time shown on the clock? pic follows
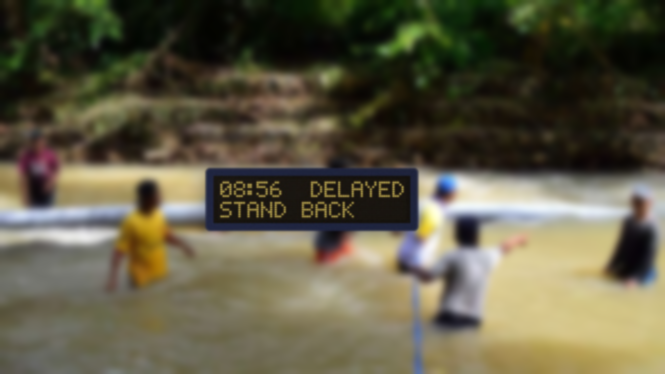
8:56
